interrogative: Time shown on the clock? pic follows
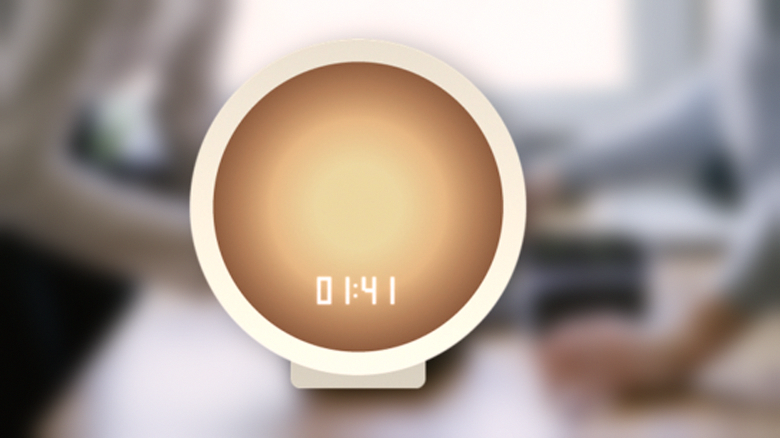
1:41
